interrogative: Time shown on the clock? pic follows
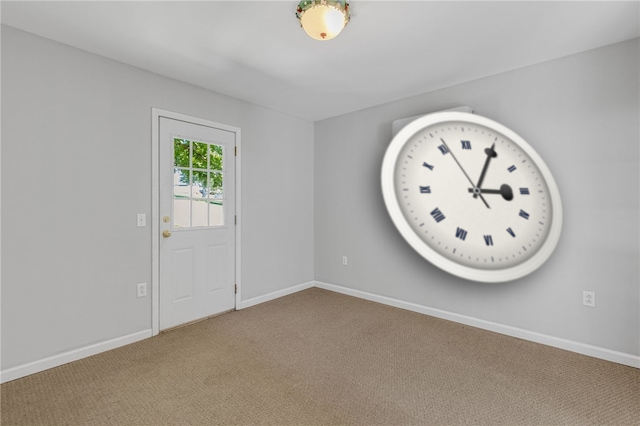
3:04:56
